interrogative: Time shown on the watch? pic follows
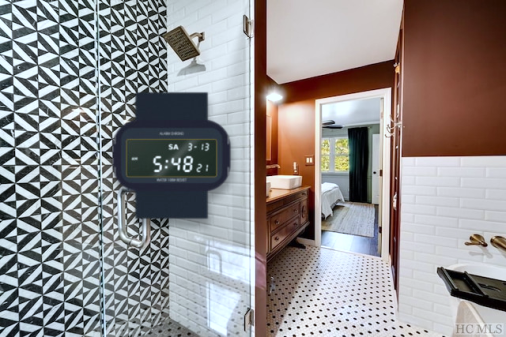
5:48
